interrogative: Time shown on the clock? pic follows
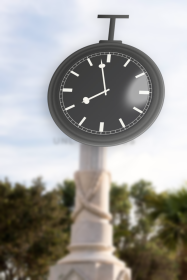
7:58
